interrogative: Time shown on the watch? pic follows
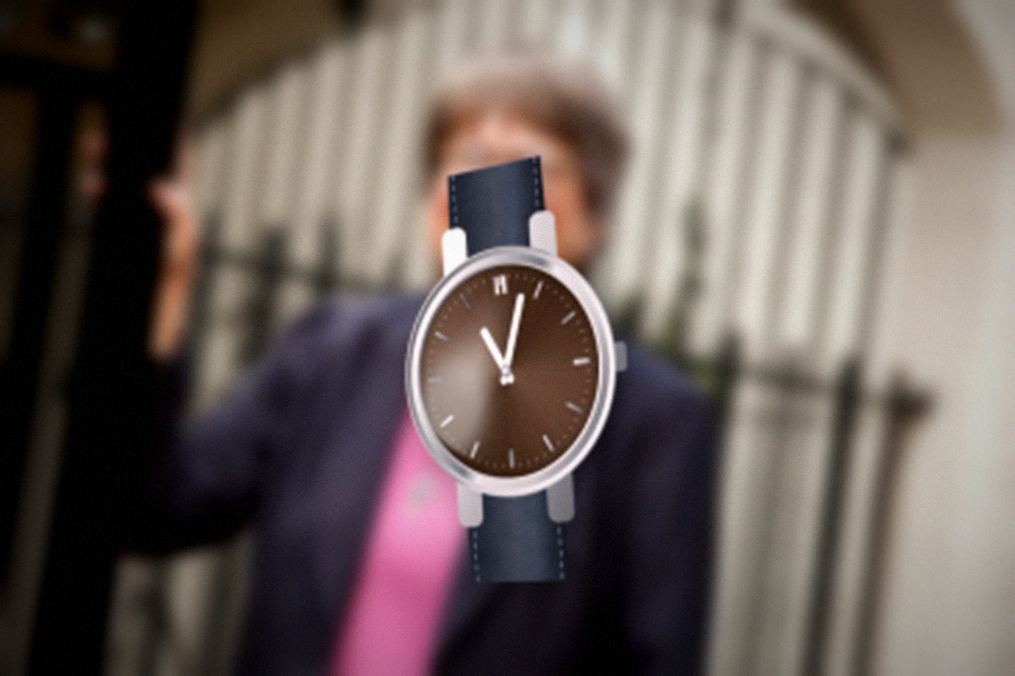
11:03
